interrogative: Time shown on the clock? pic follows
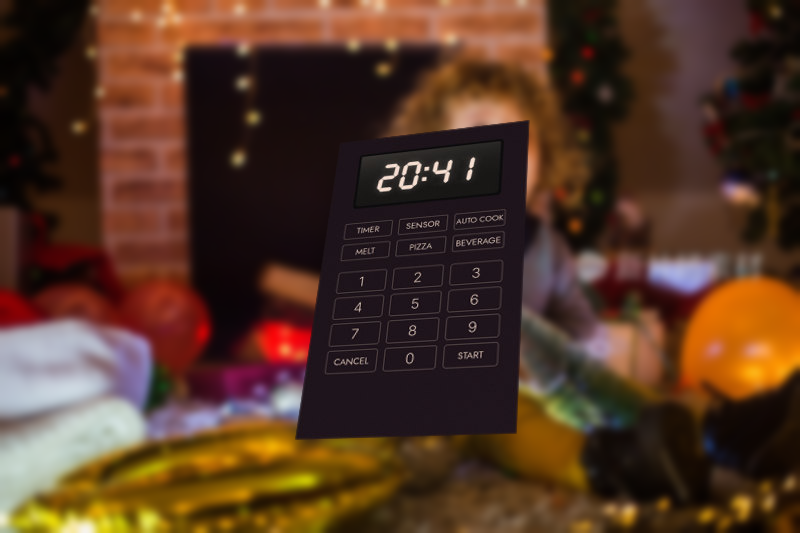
20:41
